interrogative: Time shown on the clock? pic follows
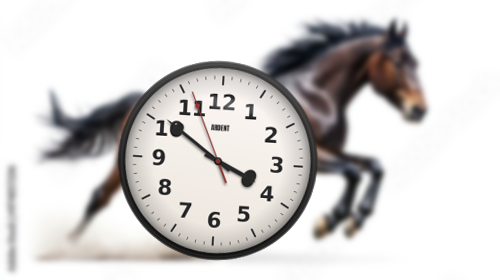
3:50:56
